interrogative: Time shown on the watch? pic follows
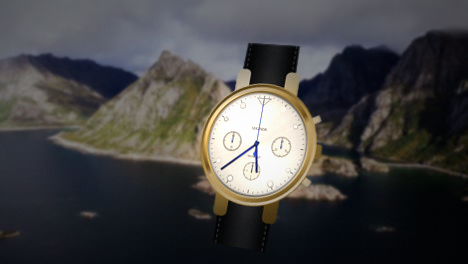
5:38
